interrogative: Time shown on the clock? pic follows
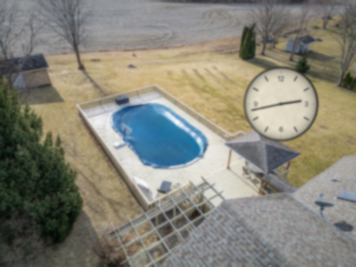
2:43
